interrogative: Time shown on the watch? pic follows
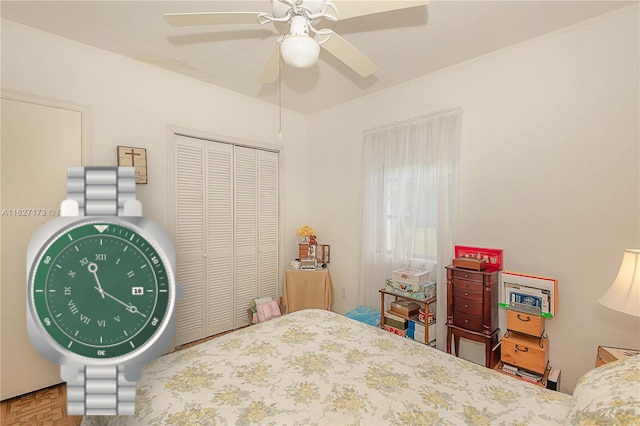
11:20
